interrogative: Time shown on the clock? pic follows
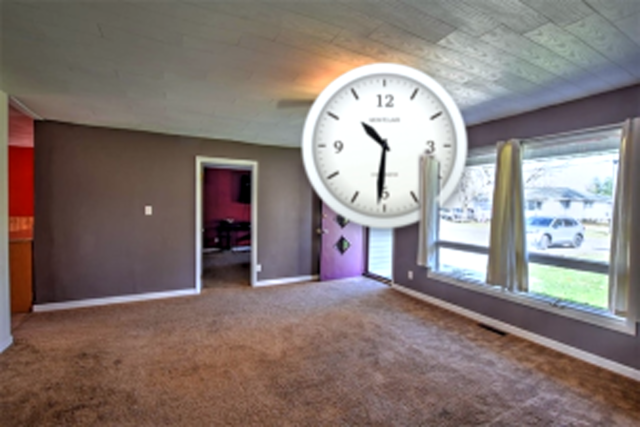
10:31
